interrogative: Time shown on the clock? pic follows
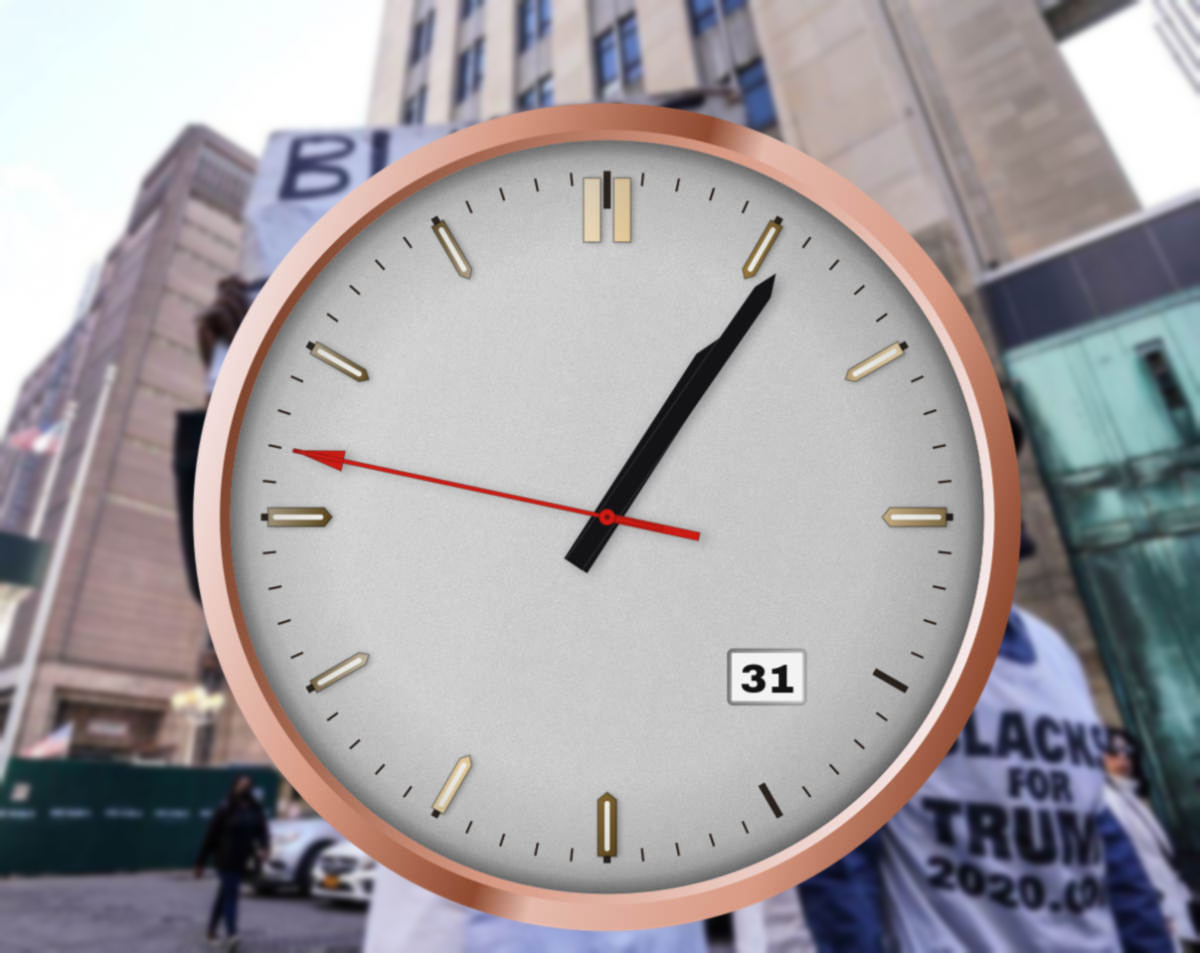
1:05:47
